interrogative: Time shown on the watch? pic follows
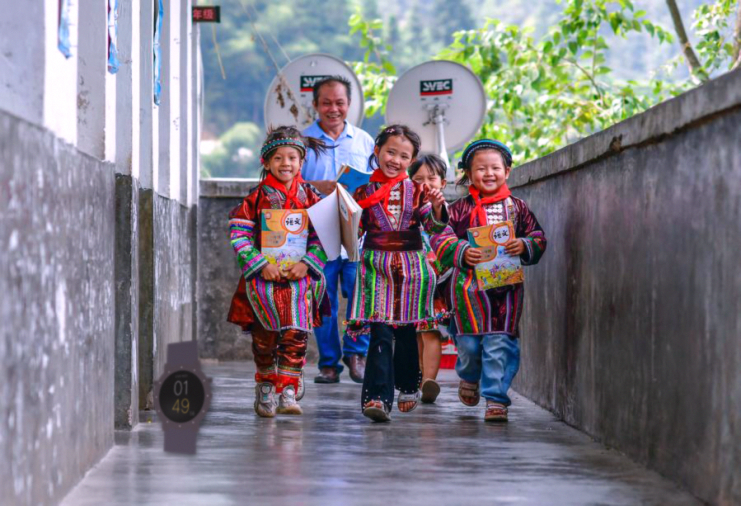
1:49
